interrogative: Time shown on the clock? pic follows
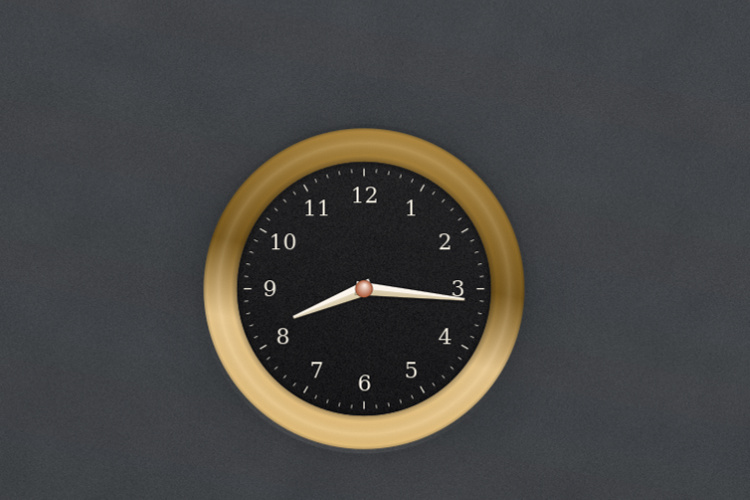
8:16
